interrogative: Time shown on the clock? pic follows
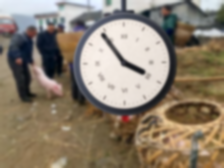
3:54
